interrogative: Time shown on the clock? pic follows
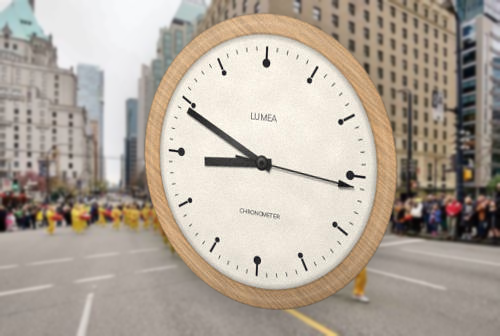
8:49:16
